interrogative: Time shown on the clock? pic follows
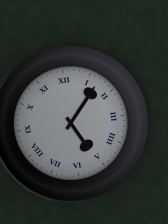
5:07
